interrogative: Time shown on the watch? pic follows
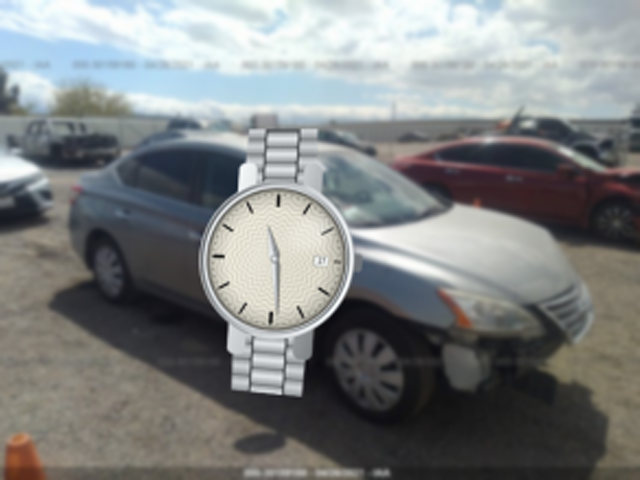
11:29
